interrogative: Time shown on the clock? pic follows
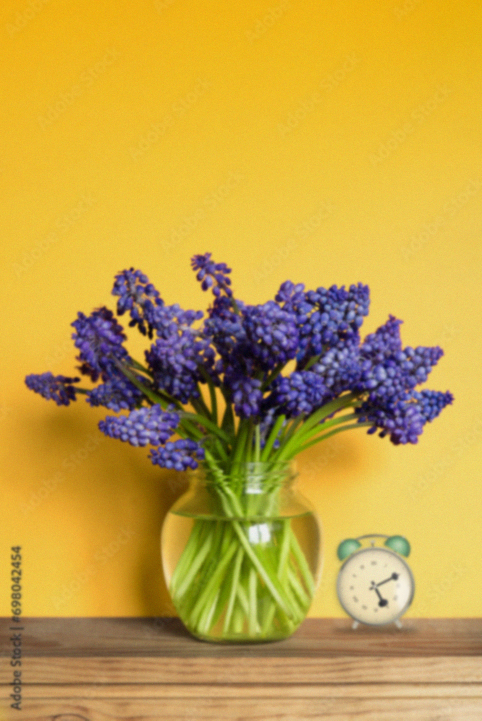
5:11
